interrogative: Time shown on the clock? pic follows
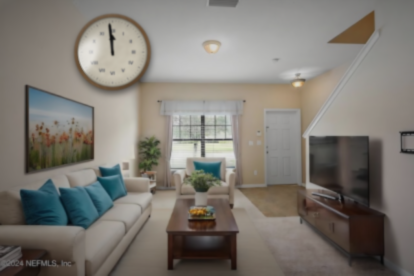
11:59
